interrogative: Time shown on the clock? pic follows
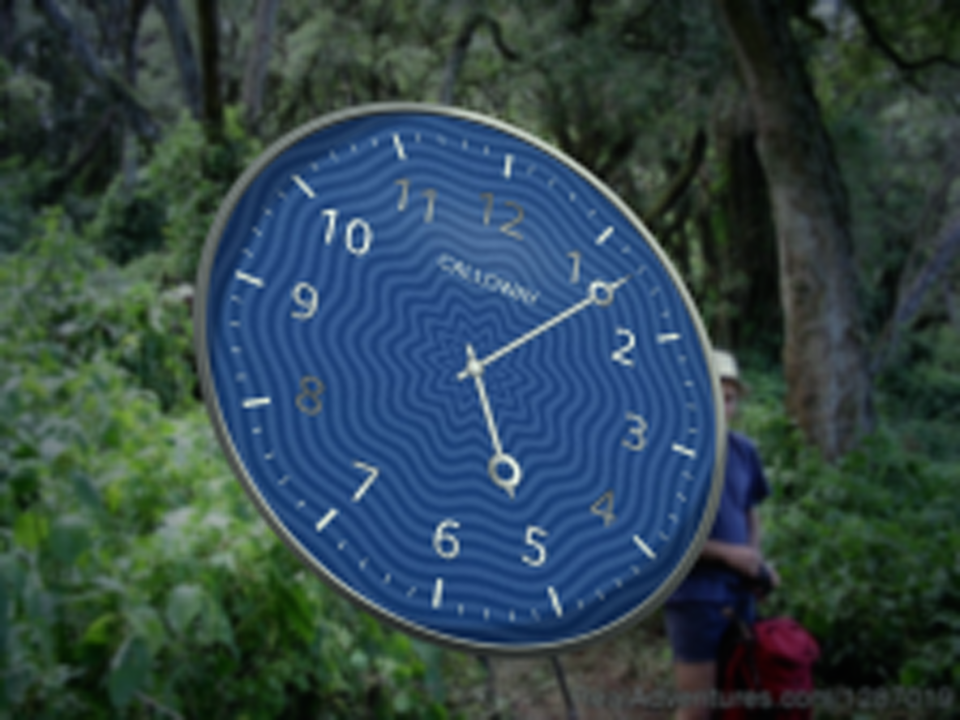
5:07
